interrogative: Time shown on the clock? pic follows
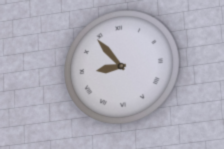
8:54
